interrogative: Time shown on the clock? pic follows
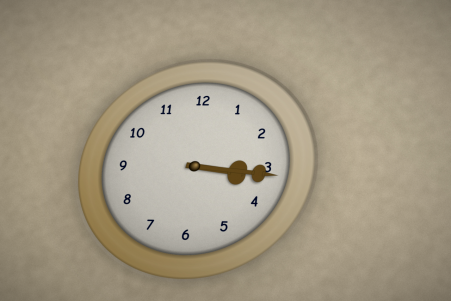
3:16
